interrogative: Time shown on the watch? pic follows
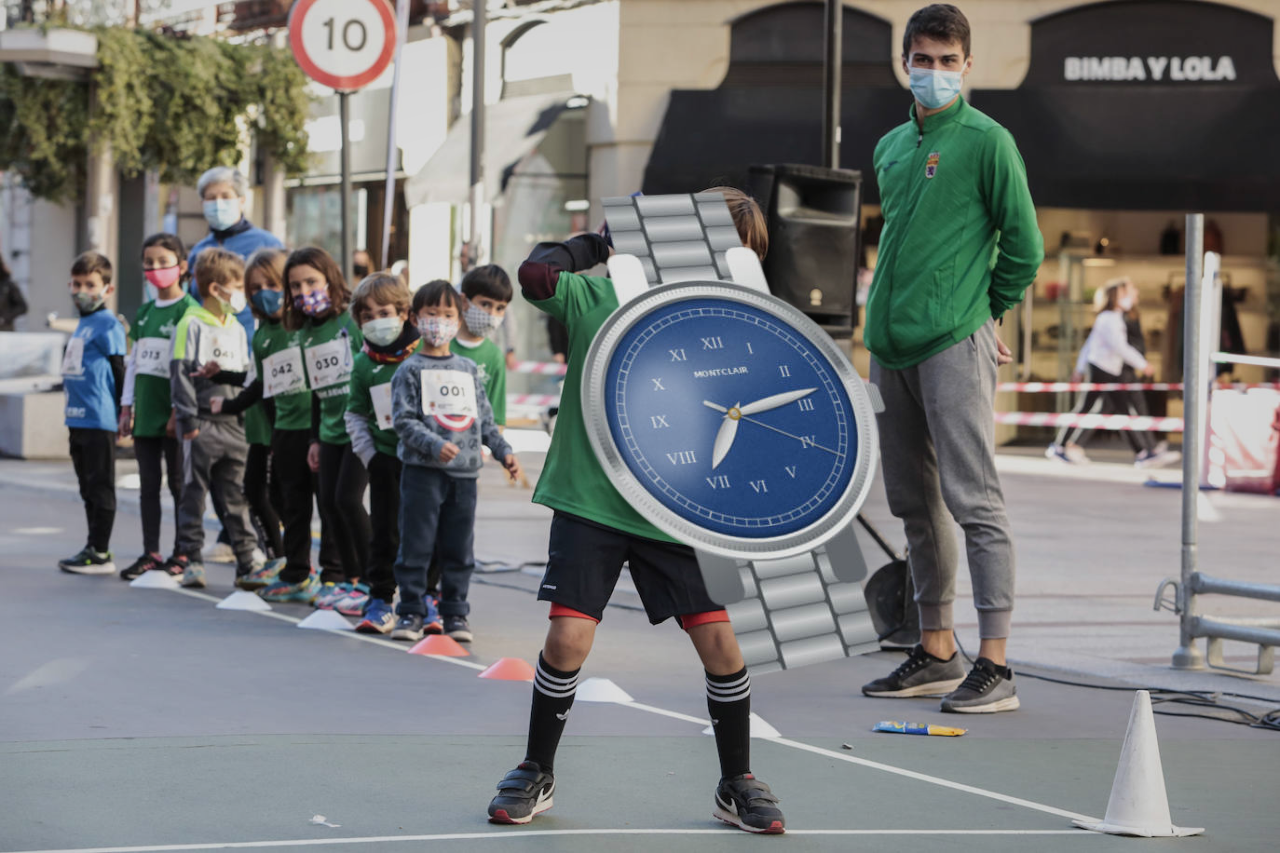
7:13:20
